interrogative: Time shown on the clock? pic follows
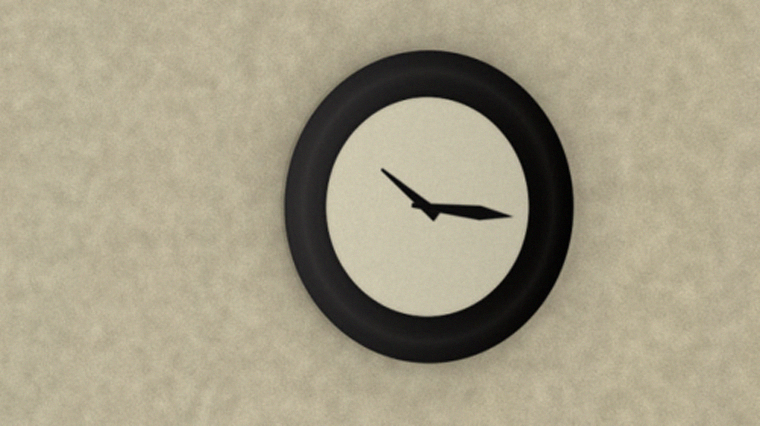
10:16
